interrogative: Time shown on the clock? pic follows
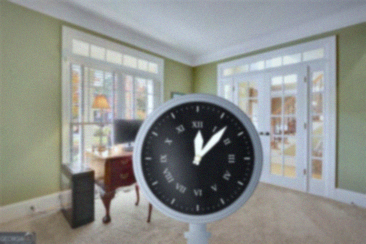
12:07
